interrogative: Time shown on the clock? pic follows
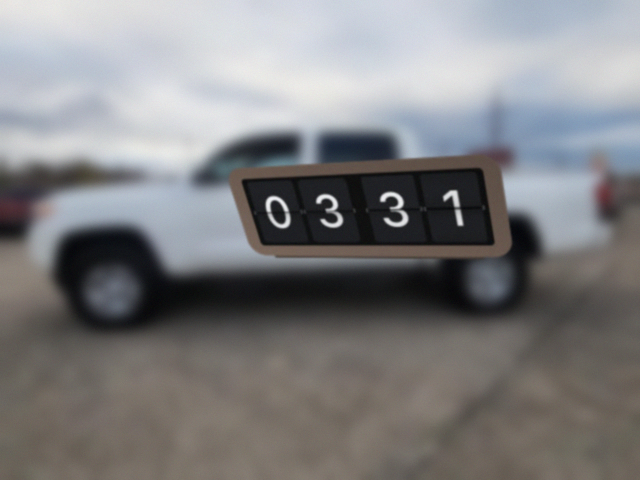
3:31
